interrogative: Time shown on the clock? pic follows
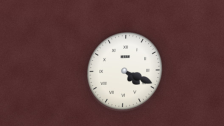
4:19
